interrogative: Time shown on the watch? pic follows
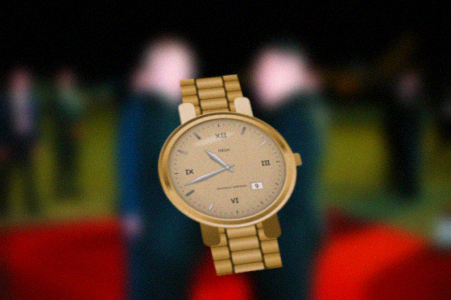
10:42
